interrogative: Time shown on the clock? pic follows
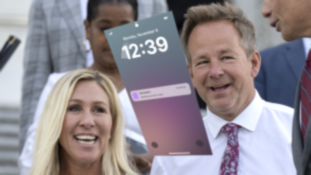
12:39
